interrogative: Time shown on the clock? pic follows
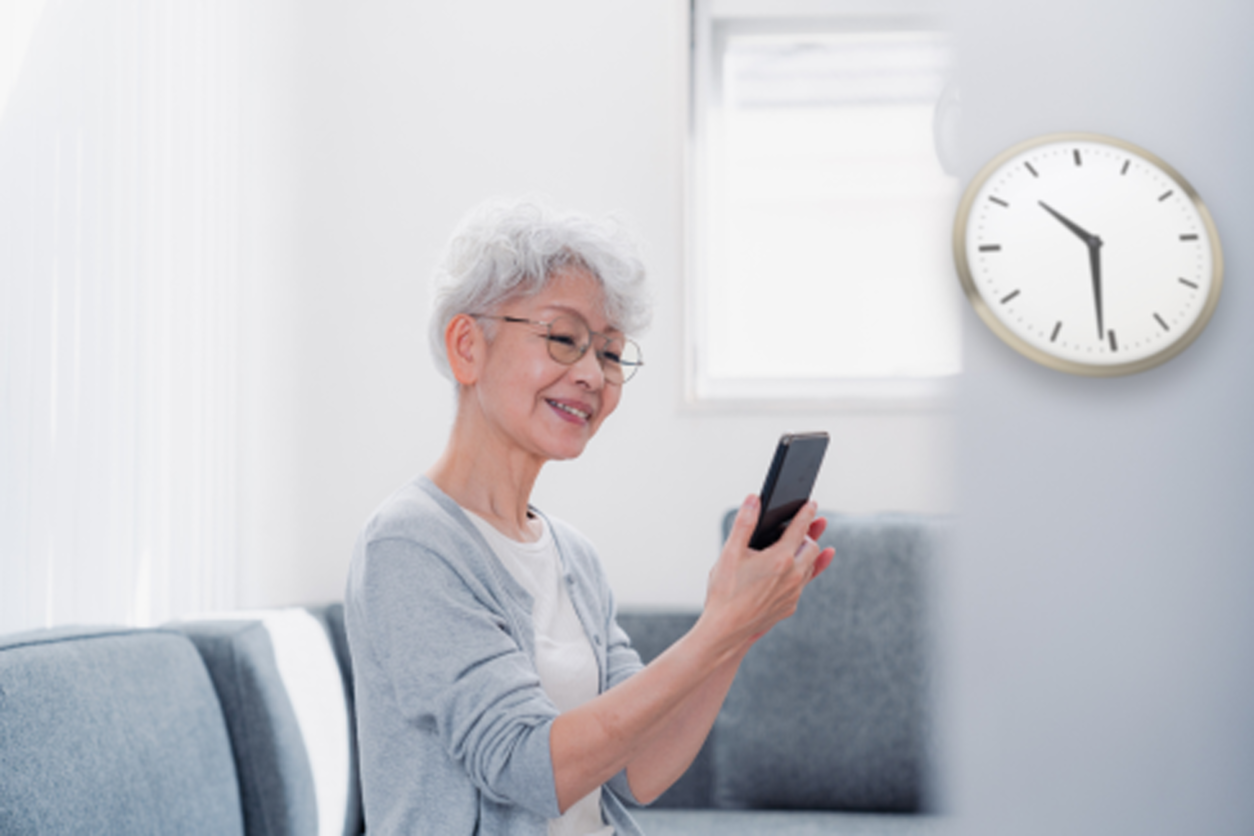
10:31
